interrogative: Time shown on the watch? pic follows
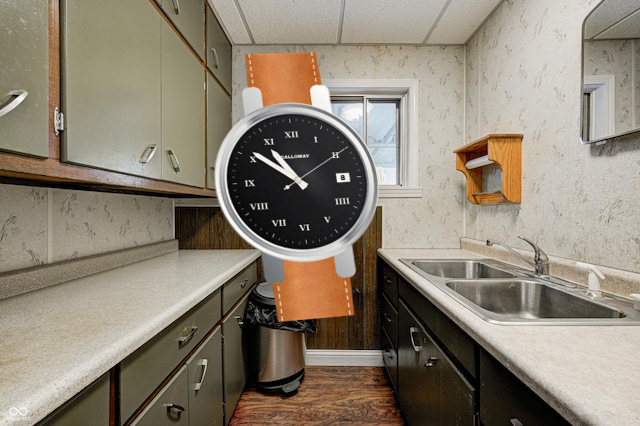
10:51:10
